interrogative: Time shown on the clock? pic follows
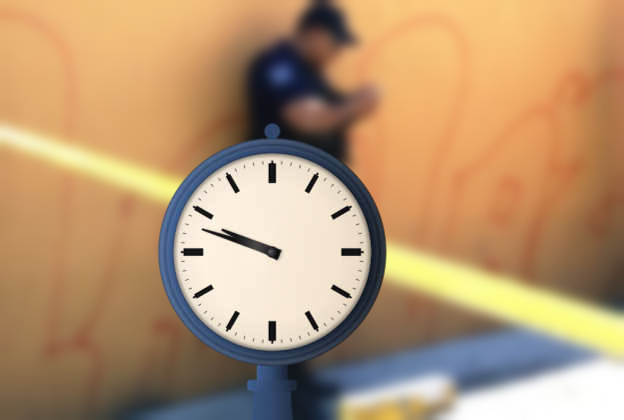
9:48
